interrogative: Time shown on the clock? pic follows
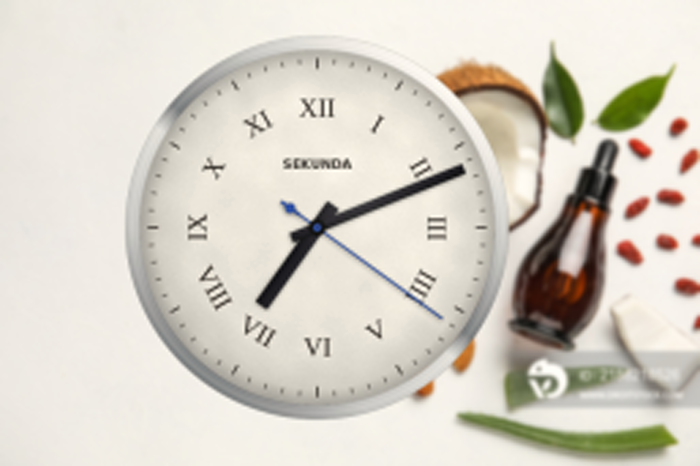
7:11:21
